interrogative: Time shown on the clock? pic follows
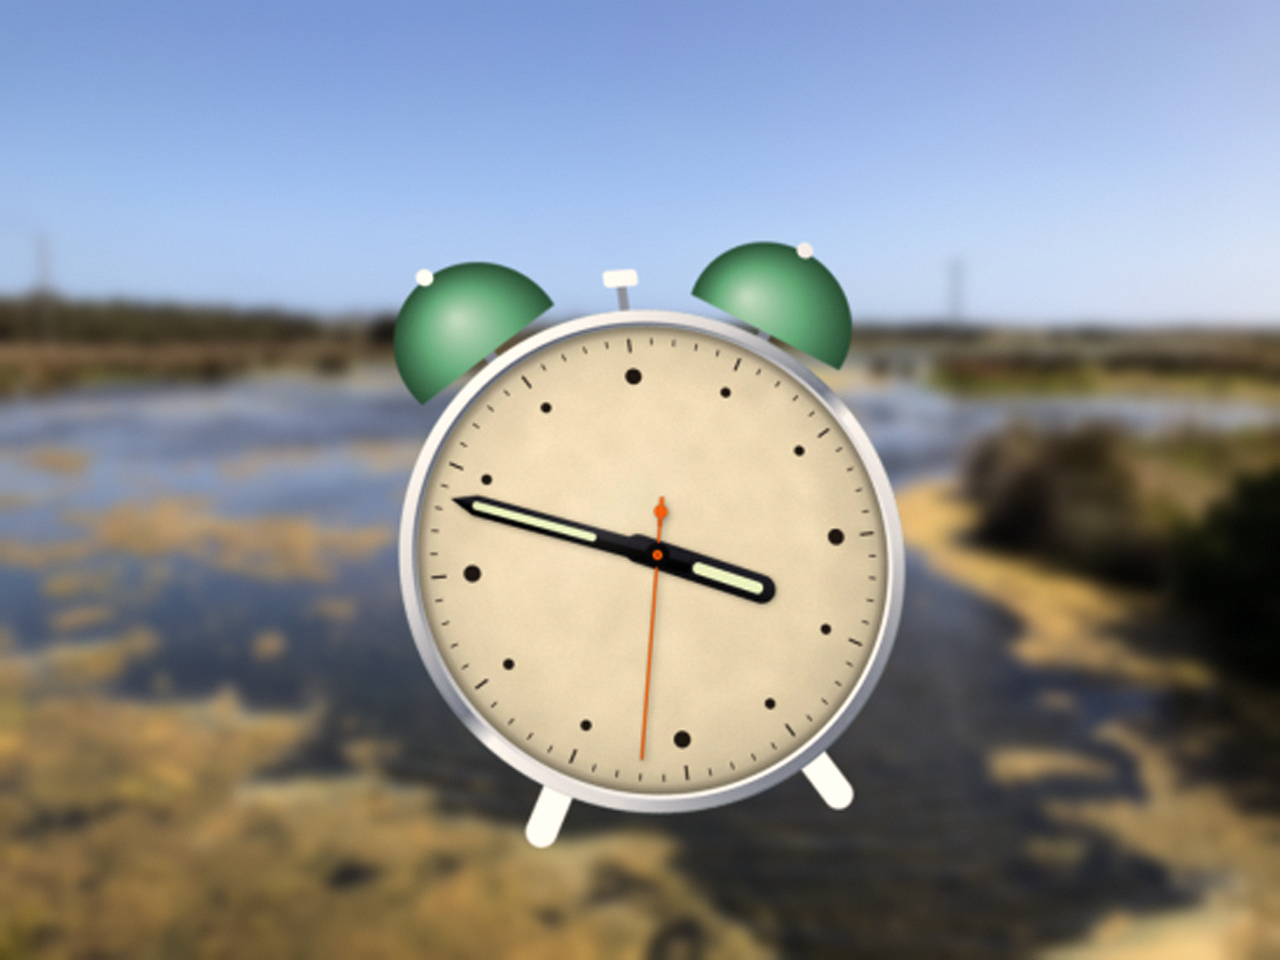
3:48:32
